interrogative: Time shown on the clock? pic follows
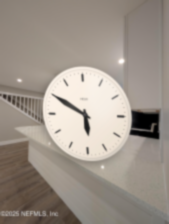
5:50
